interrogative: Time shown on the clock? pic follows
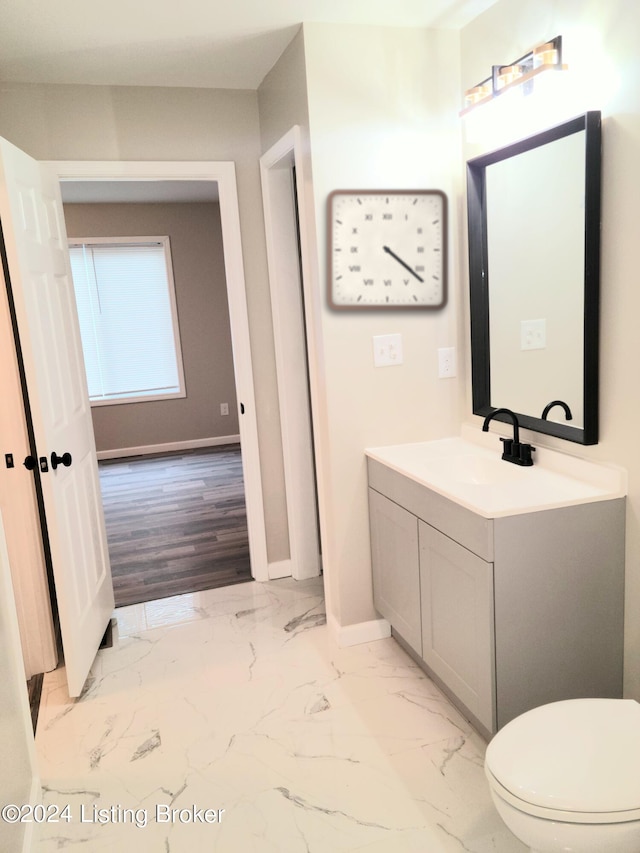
4:22
